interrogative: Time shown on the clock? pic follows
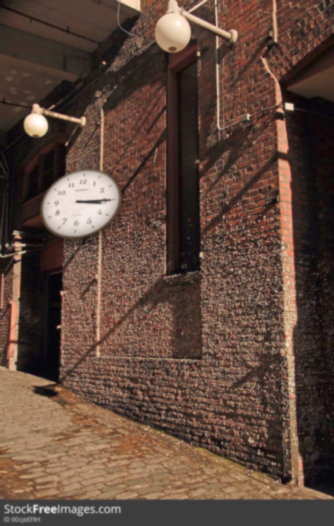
3:15
